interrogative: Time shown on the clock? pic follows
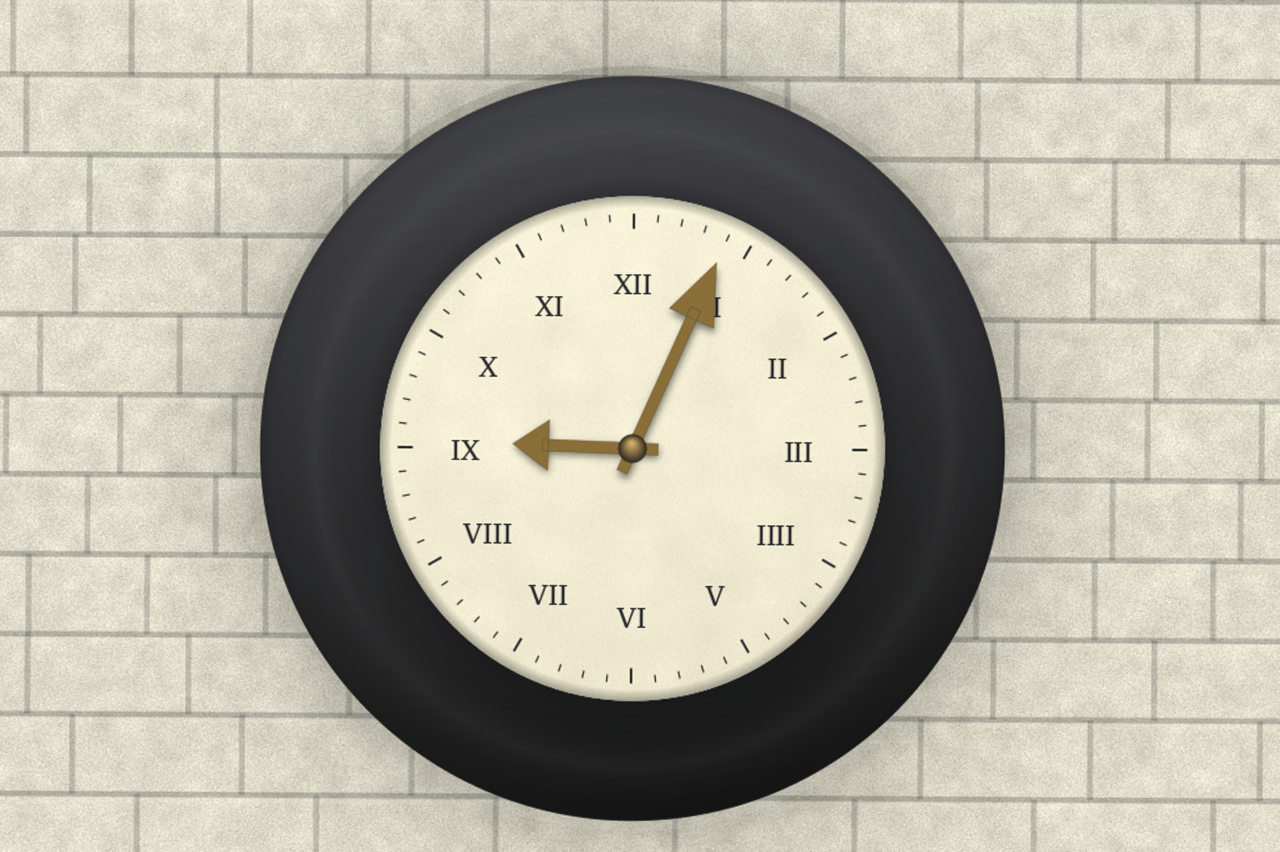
9:04
